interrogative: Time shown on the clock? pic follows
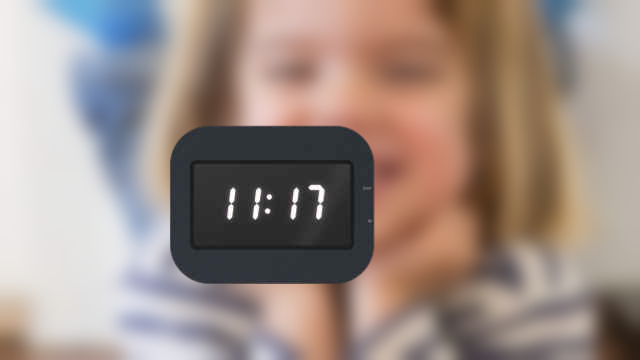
11:17
